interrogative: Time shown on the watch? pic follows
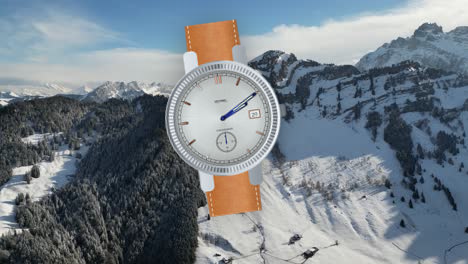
2:10
